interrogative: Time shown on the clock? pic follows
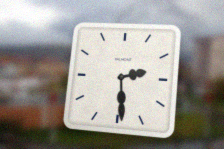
2:29
